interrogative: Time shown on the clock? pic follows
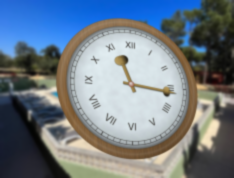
11:16
